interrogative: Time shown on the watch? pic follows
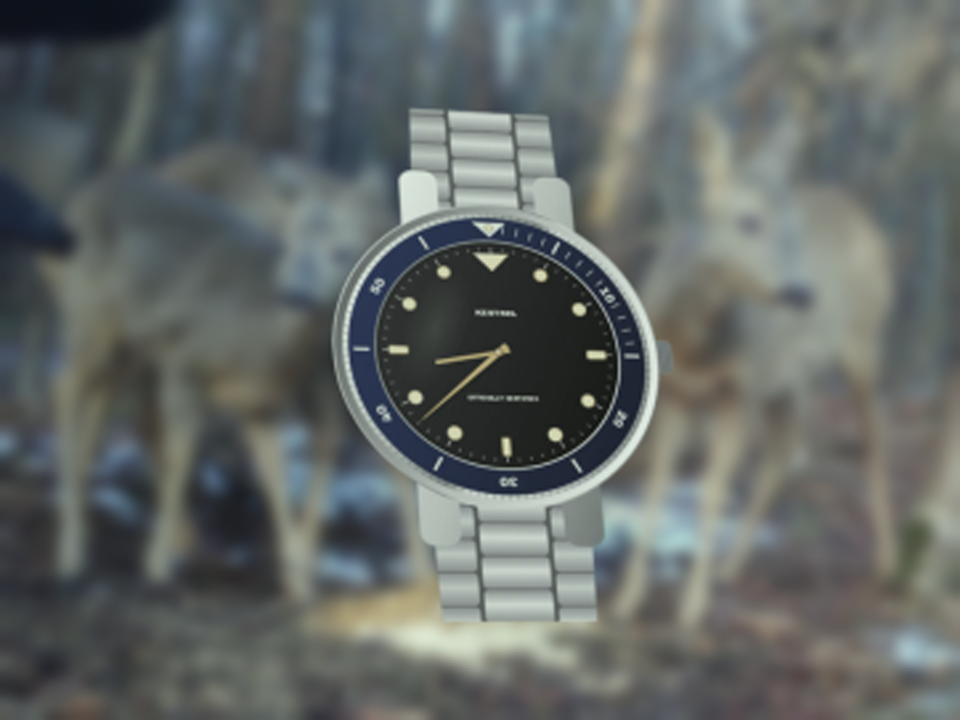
8:38
